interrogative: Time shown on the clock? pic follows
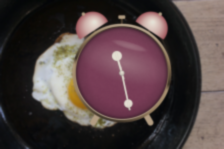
11:28
